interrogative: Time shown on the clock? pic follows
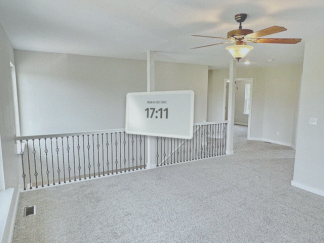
17:11
